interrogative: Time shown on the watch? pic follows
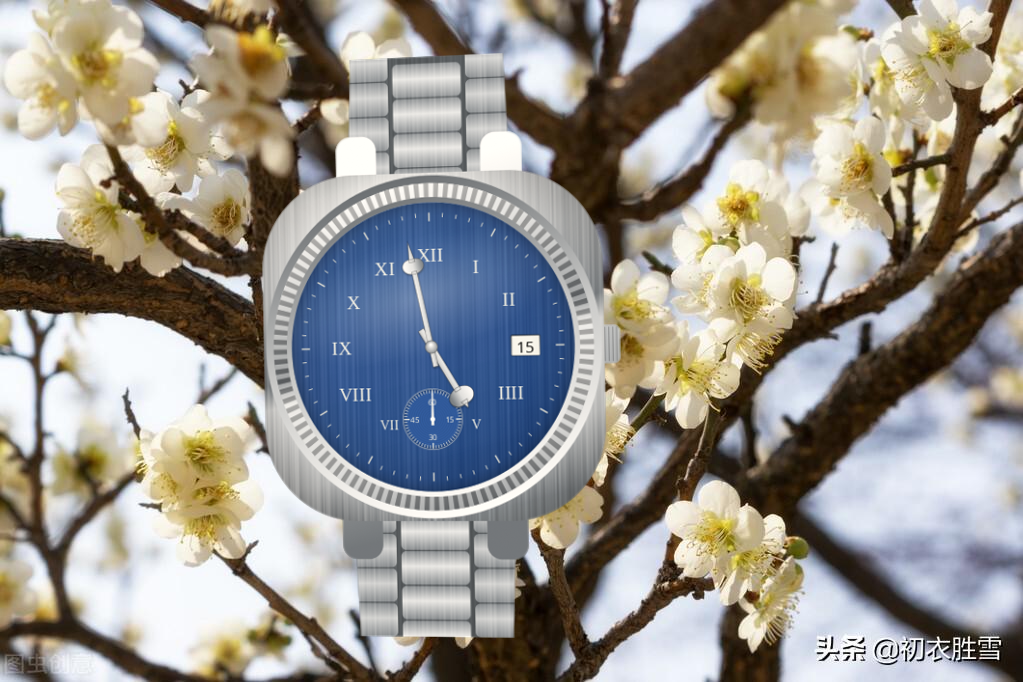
4:58
